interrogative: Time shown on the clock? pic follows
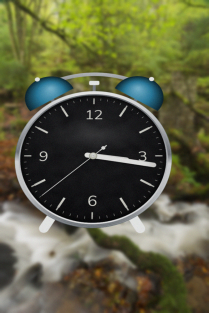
3:16:38
